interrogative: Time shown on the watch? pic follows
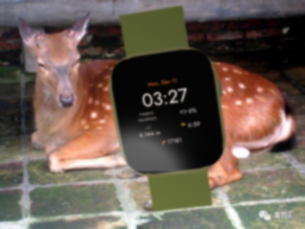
3:27
